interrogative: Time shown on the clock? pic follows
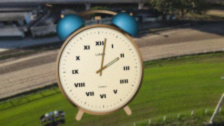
2:02
